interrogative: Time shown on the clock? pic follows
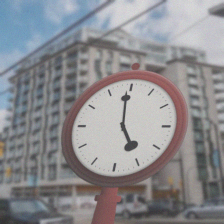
4:59
